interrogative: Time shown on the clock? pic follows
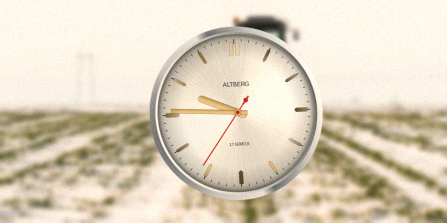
9:45:36
